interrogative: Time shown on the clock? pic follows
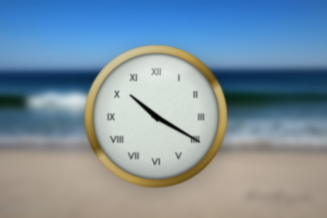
10:20
